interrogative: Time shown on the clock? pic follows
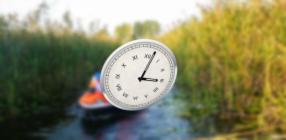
3:02
